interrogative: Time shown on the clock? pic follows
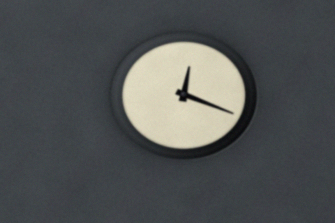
12:19
